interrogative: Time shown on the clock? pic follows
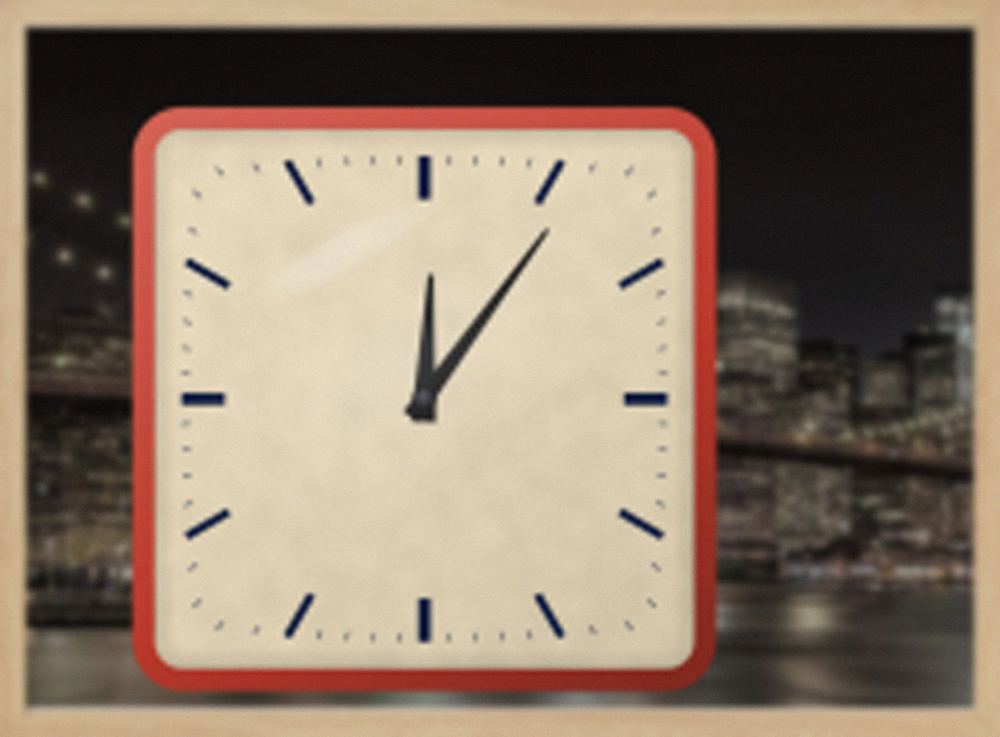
12:06
